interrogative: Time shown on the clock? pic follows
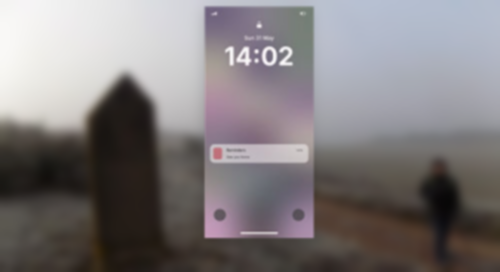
14:02
